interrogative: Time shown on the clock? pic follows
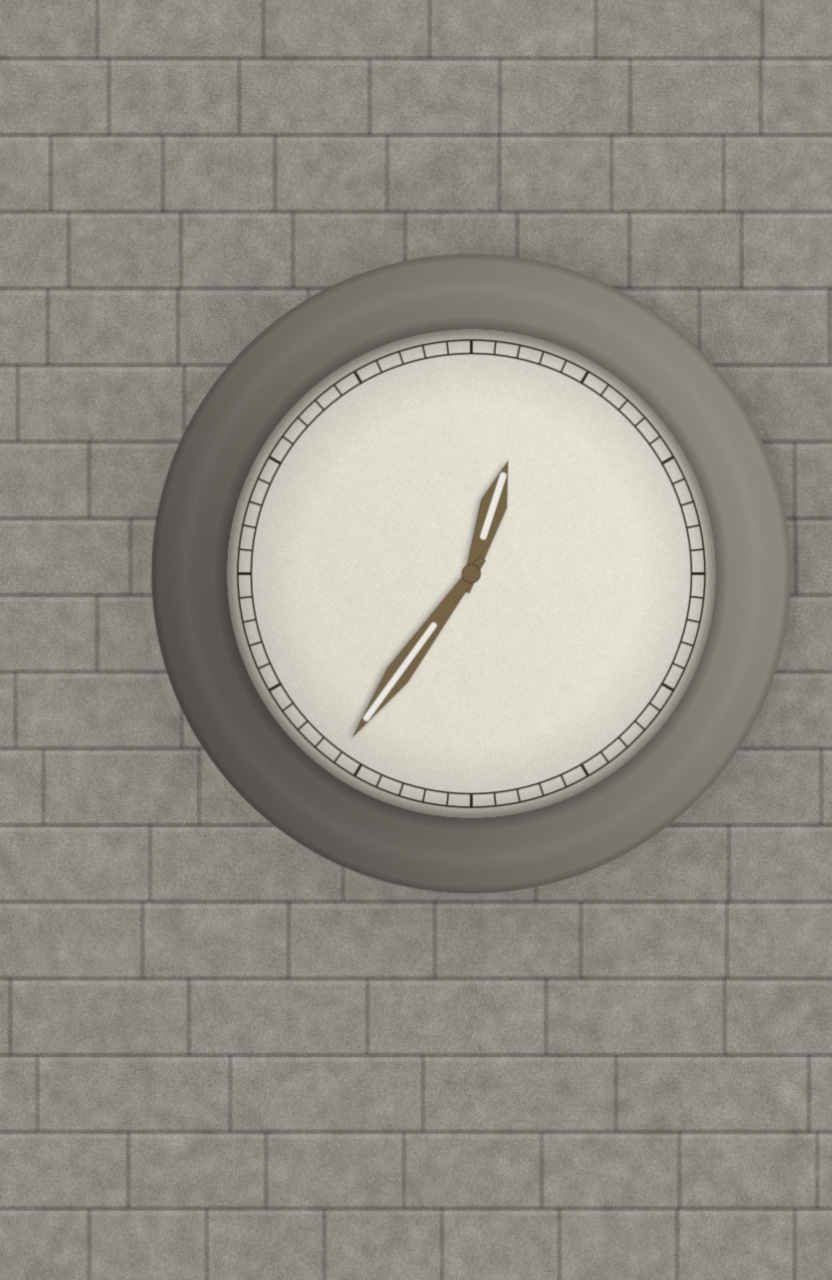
12:36
